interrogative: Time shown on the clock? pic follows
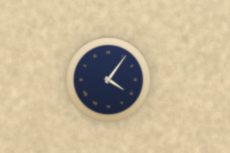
4:06
